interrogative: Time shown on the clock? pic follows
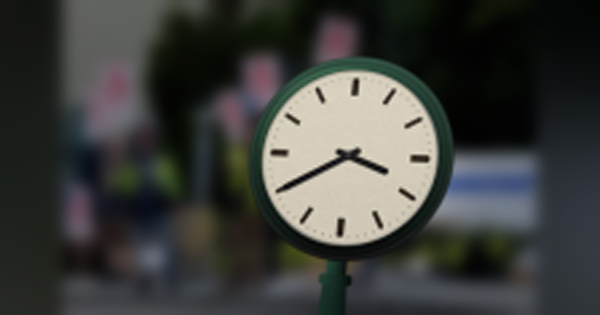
3:40
